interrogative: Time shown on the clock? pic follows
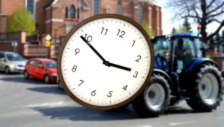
2:49
